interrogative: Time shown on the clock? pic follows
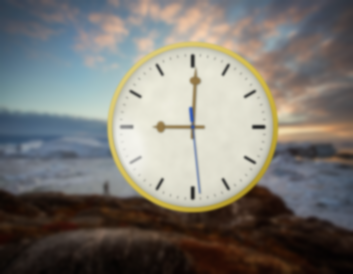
9:00:29
